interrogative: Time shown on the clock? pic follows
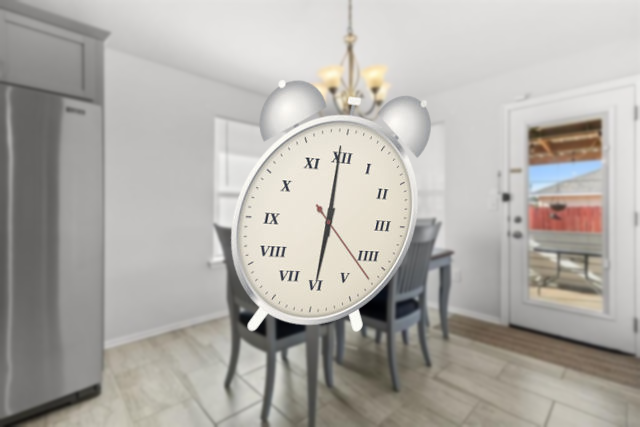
5:59:22
